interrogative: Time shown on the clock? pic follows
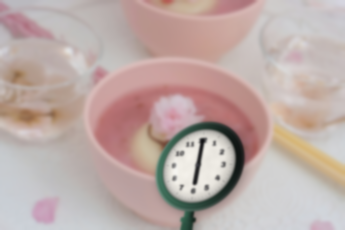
6:00
